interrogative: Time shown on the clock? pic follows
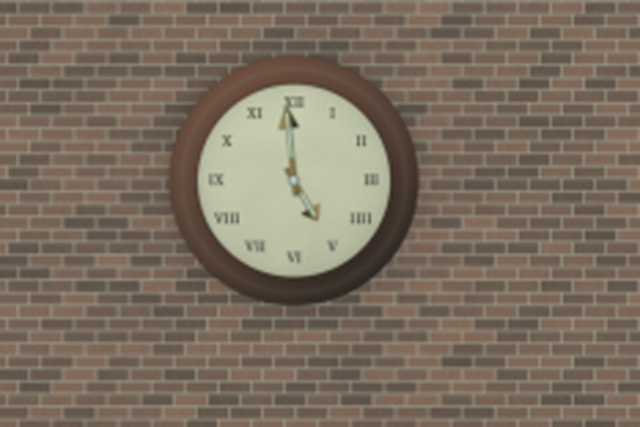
4:59
